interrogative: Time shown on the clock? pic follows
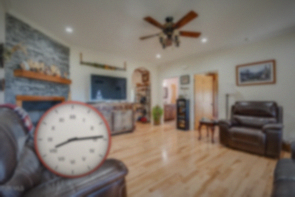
8:14
